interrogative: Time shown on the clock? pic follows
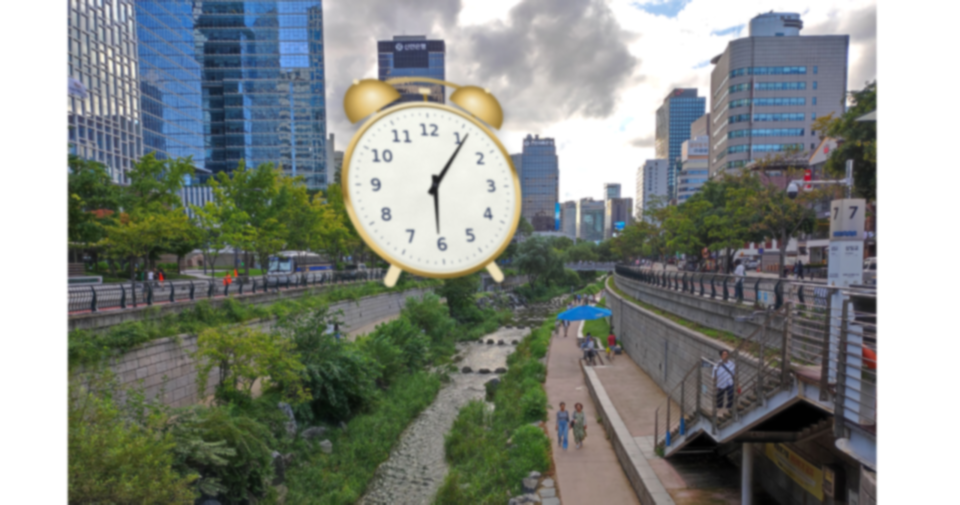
6:06
